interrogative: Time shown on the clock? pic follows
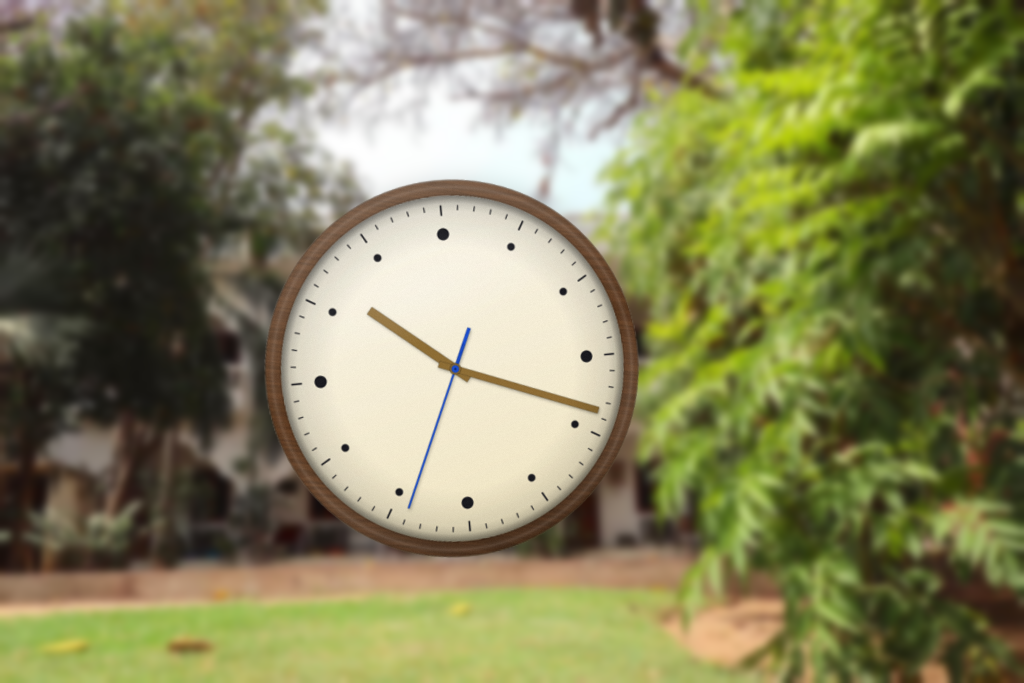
10:18:34
